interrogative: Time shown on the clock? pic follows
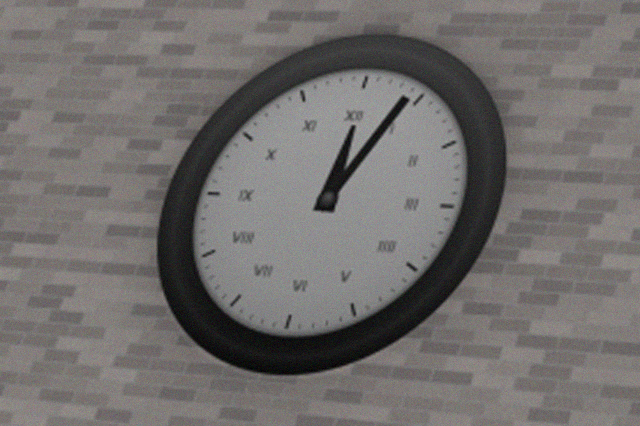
12:04
